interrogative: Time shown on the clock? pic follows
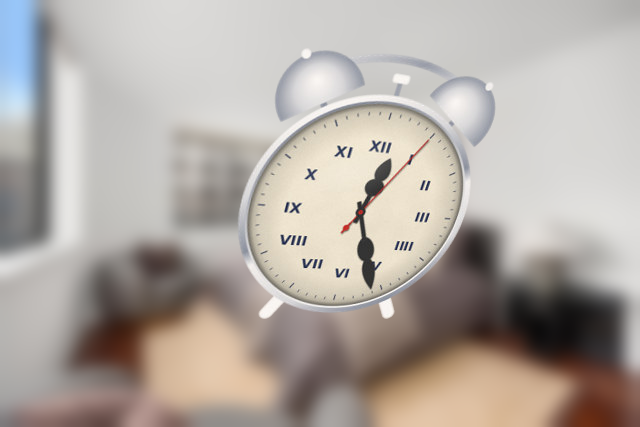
12:26:05
